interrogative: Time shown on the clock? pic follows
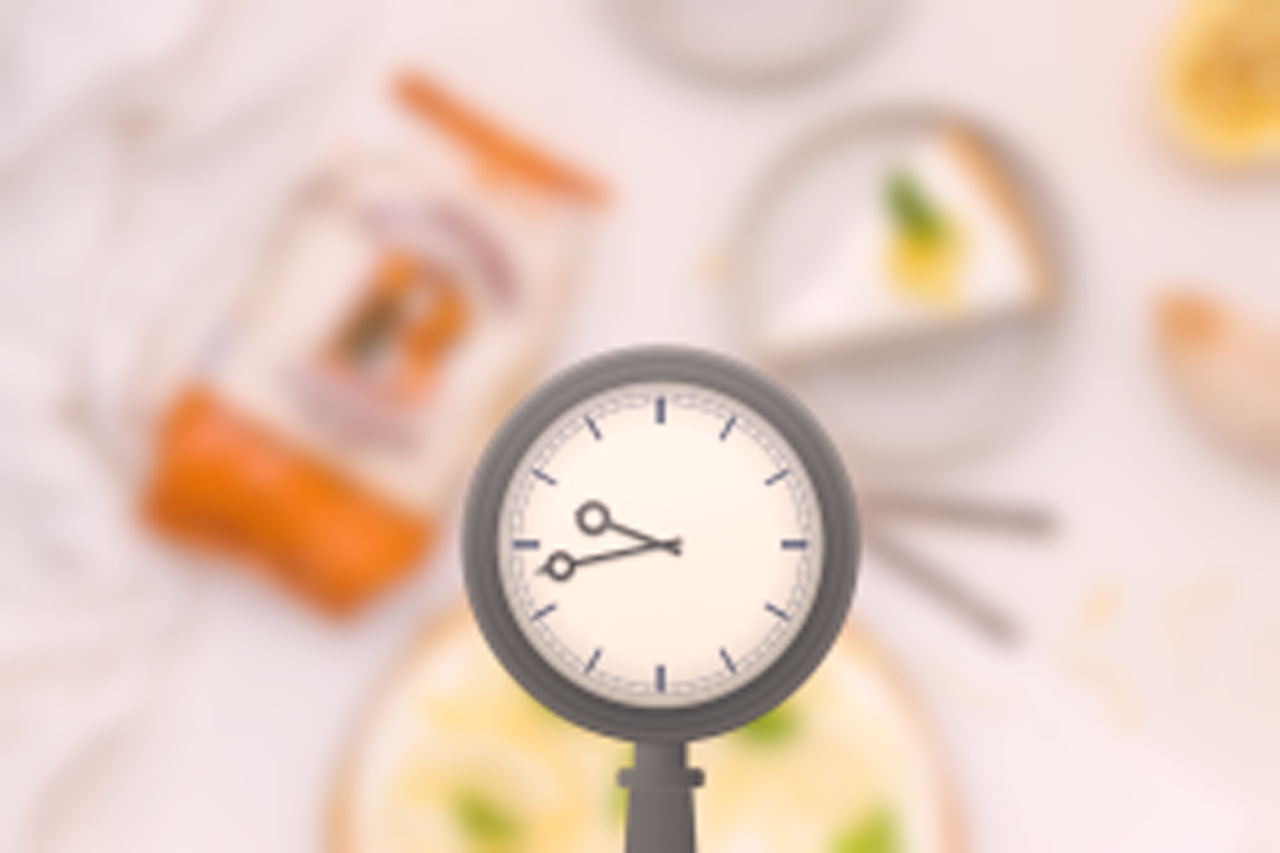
9:43
